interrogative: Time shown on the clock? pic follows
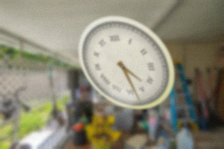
4:28
